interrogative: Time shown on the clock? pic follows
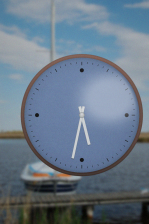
5:32
